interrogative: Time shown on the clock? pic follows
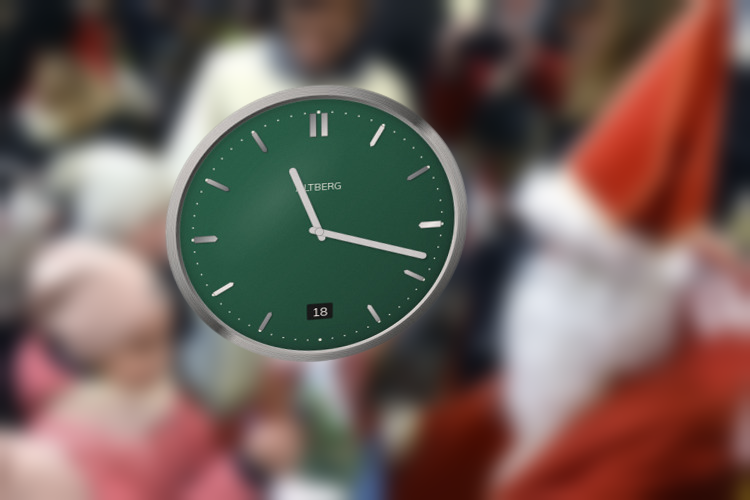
11:18
